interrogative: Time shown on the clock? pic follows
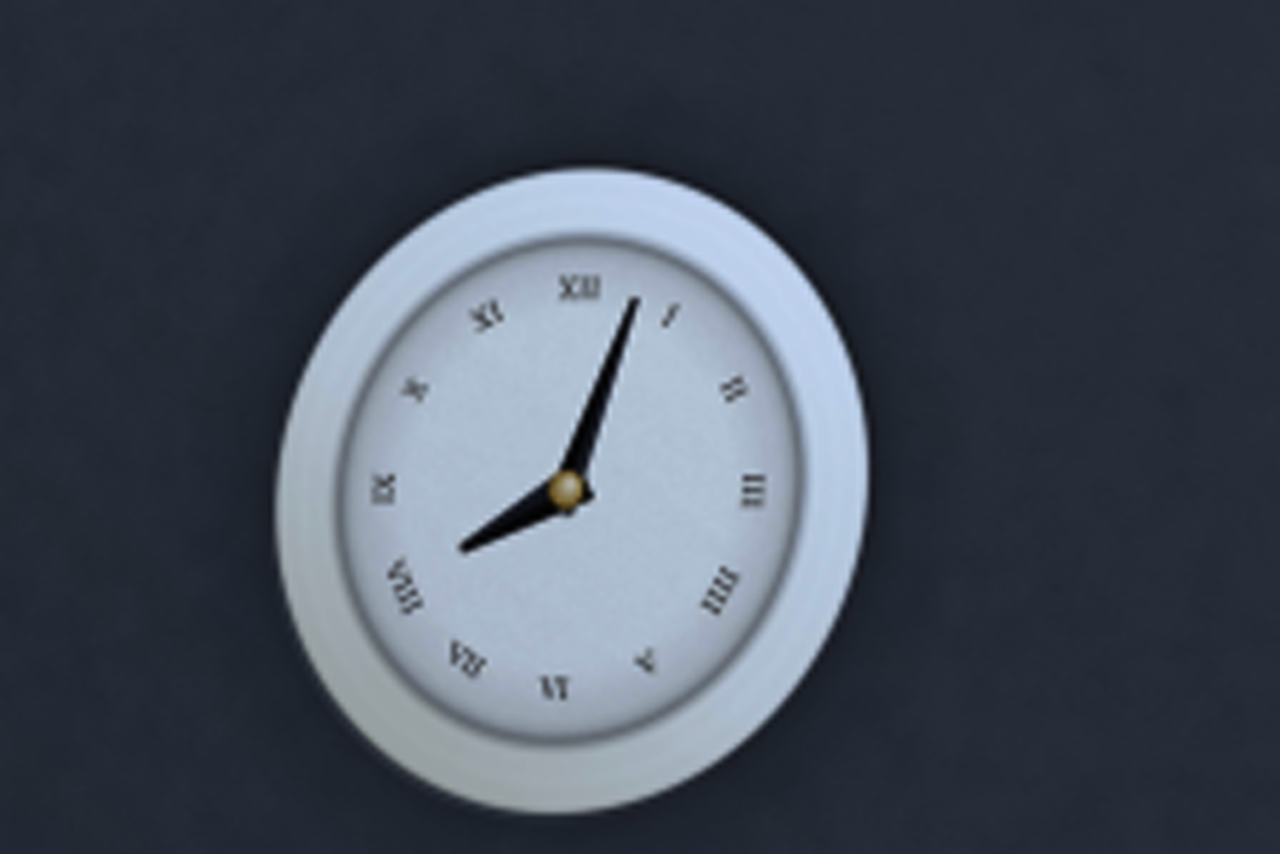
8:03
